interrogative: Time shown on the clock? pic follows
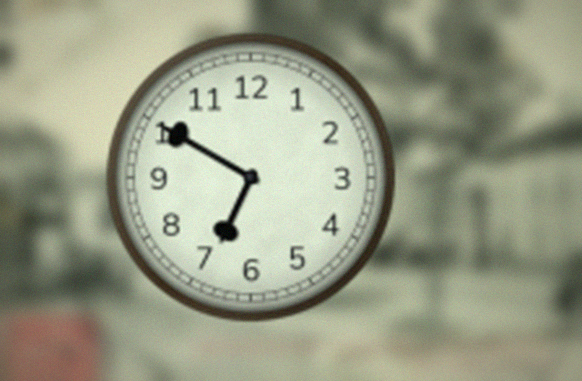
6:50
